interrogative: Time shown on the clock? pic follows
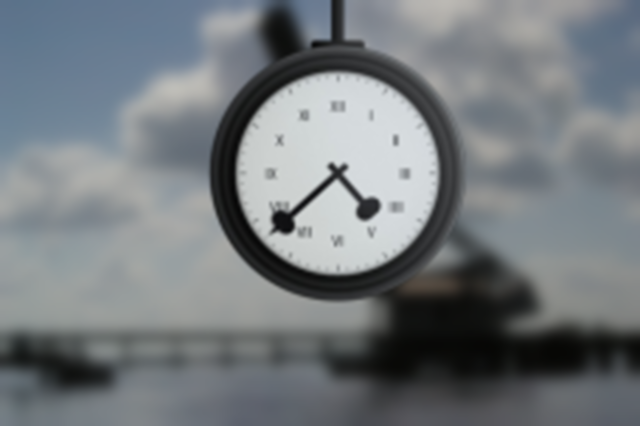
4:38
